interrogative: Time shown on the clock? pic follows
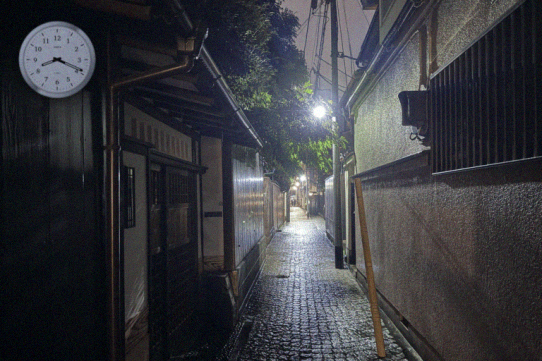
8:19
